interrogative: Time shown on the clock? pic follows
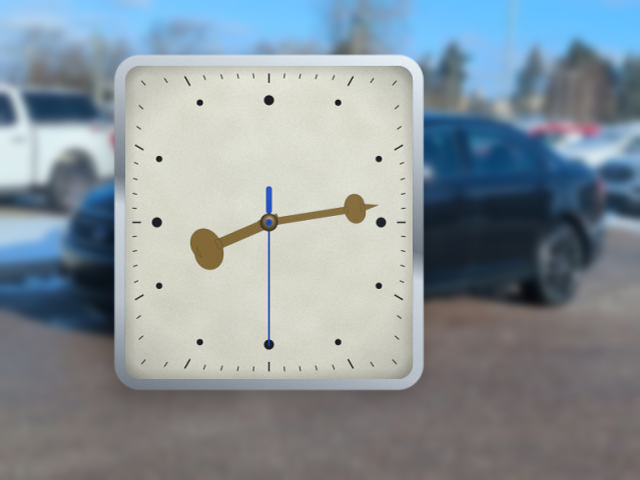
8:13:30
